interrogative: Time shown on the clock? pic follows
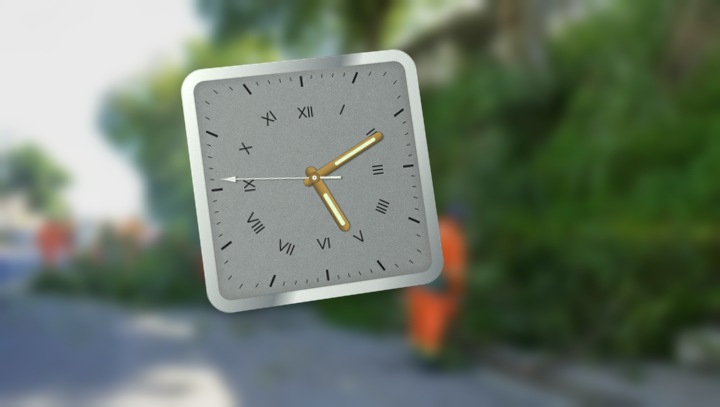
5:10:46
